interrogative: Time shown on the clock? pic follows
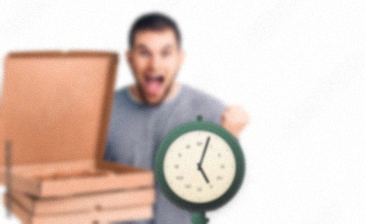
5:03
